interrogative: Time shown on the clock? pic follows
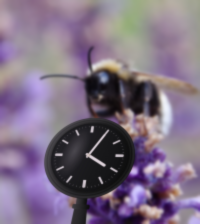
4:05
